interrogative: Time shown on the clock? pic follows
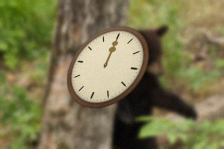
12:00
